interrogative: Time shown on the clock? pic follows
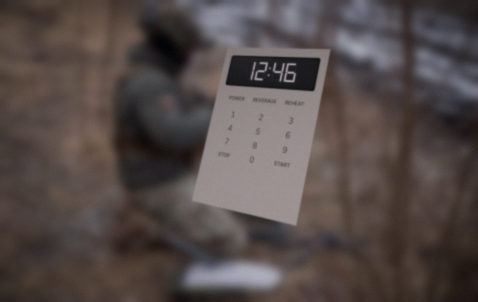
12:46
